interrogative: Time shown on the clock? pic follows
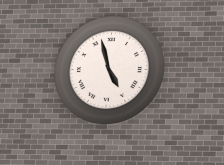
4:57
